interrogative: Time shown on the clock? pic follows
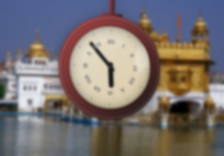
5:53
